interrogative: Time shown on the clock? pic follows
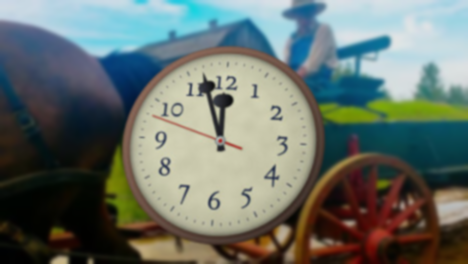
11:56:48
